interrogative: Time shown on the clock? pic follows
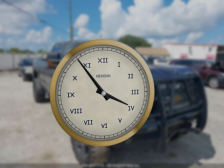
3:54
